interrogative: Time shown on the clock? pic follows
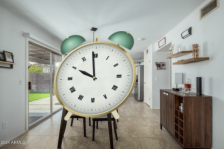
9:59
